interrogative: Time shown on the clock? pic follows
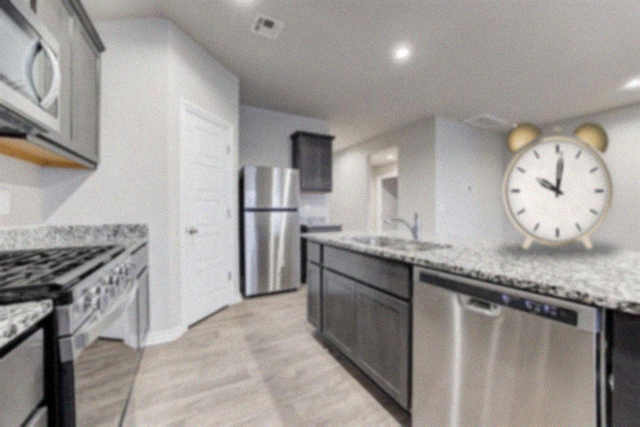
10:01
